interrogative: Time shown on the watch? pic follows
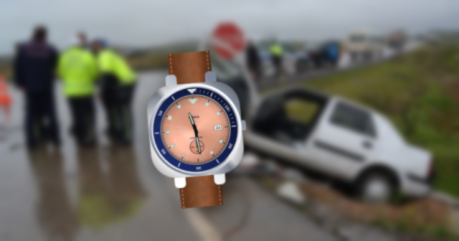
11:29
